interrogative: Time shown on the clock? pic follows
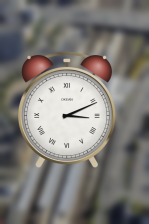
3:11
